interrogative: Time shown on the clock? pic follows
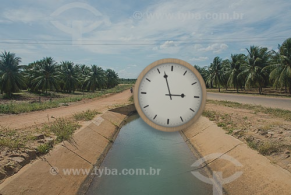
2:57
